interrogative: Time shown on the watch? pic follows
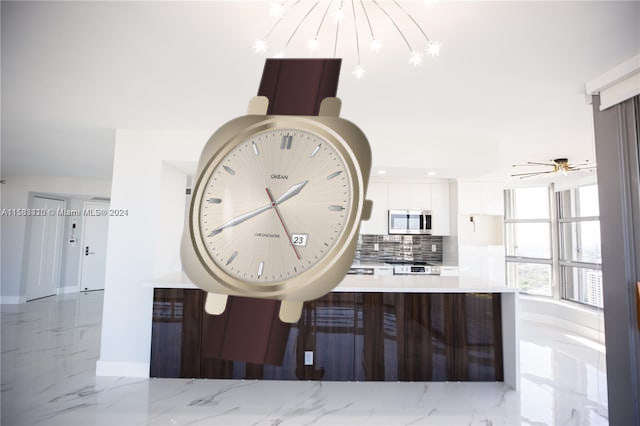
1:40:24
